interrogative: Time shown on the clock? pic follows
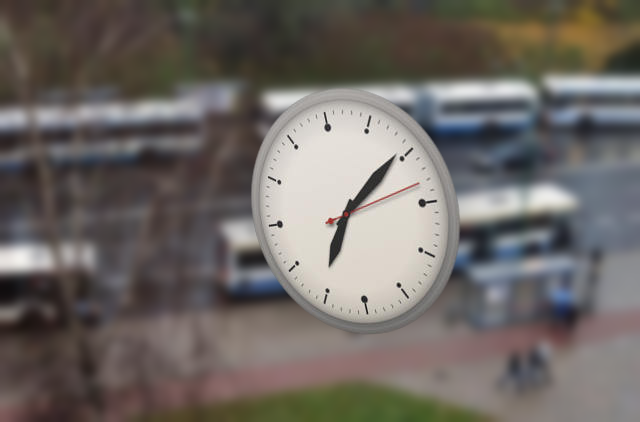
7:09:13
